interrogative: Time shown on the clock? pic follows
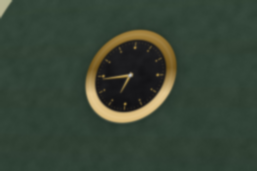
6:44
